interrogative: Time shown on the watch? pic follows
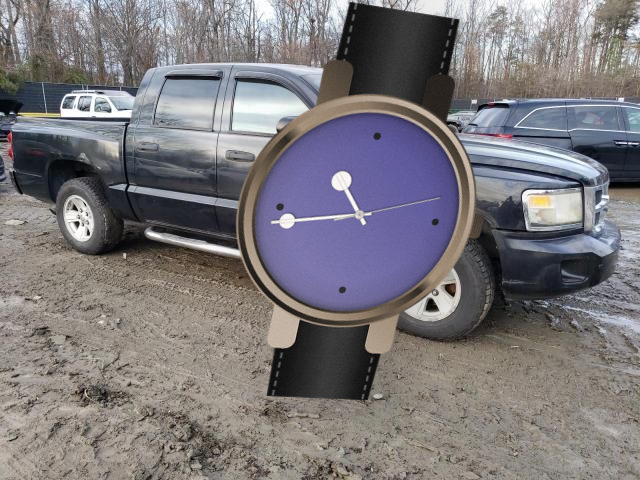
10:43:12
